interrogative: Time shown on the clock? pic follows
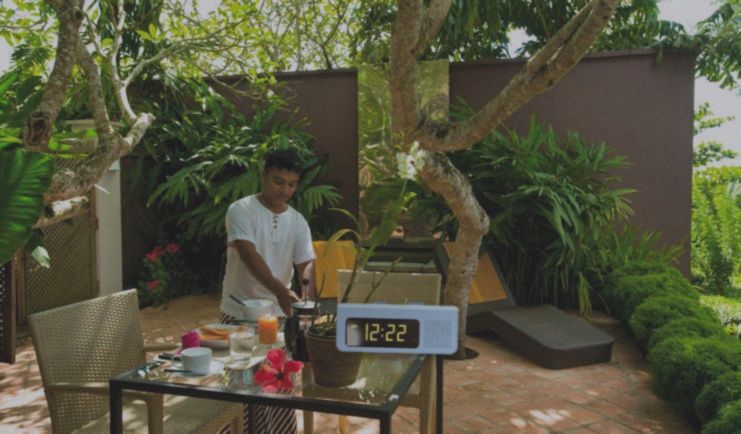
12:22
